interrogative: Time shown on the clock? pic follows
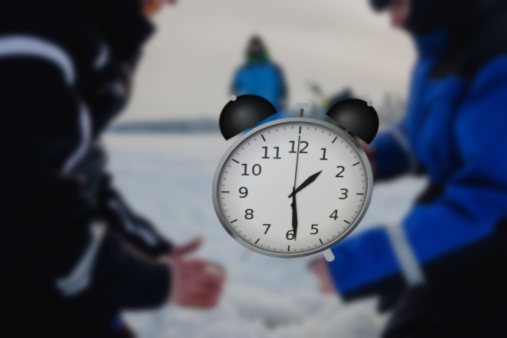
1:29:00
